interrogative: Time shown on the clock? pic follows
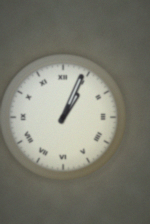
1:04
